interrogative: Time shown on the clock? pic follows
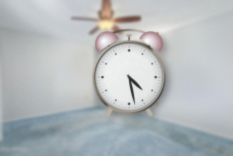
4:28
